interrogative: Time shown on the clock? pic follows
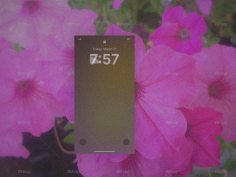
7:57
